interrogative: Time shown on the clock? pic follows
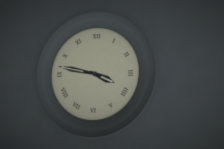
3:47
